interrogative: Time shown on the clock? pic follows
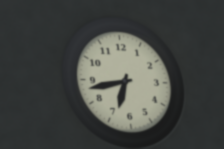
6:43
